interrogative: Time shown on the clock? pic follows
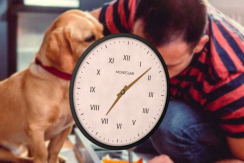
7:08
